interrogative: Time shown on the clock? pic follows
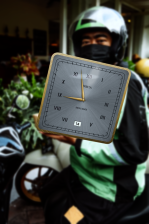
8:57
